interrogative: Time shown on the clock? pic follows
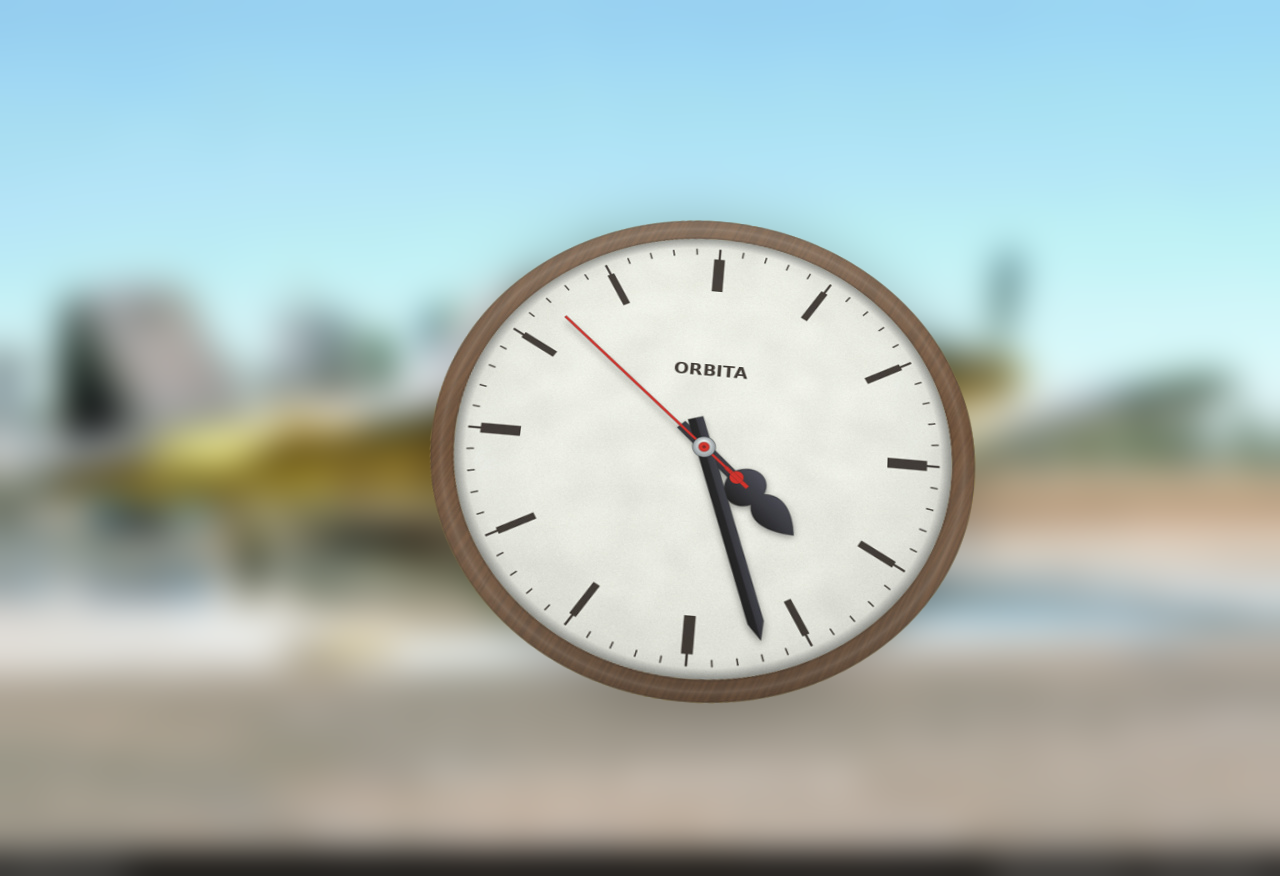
4:26:52
